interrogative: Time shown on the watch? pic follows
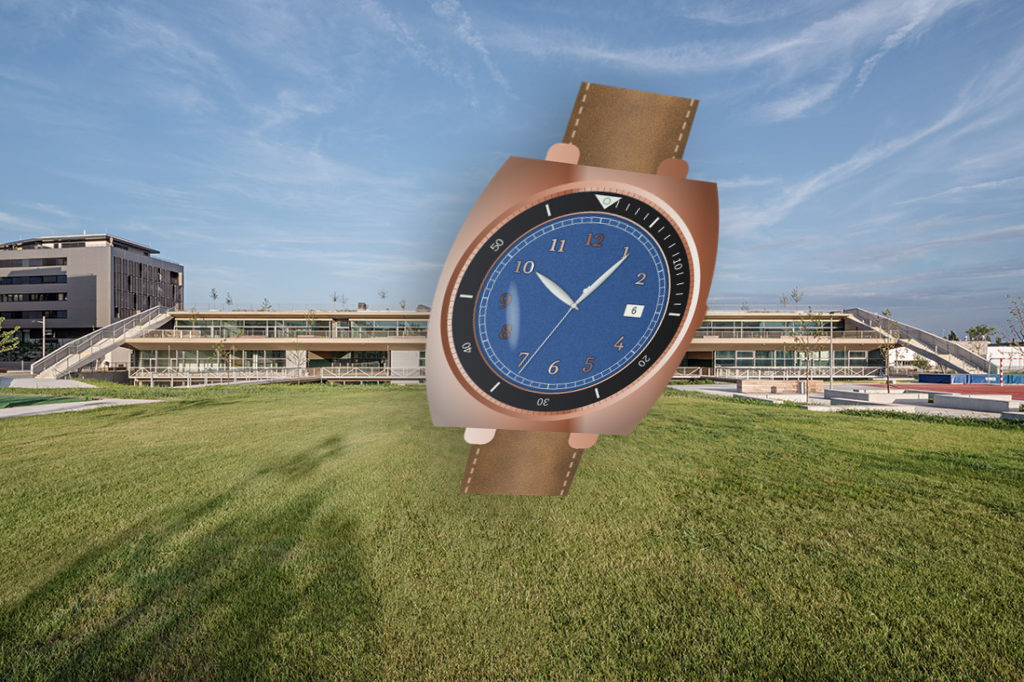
10:05:34
